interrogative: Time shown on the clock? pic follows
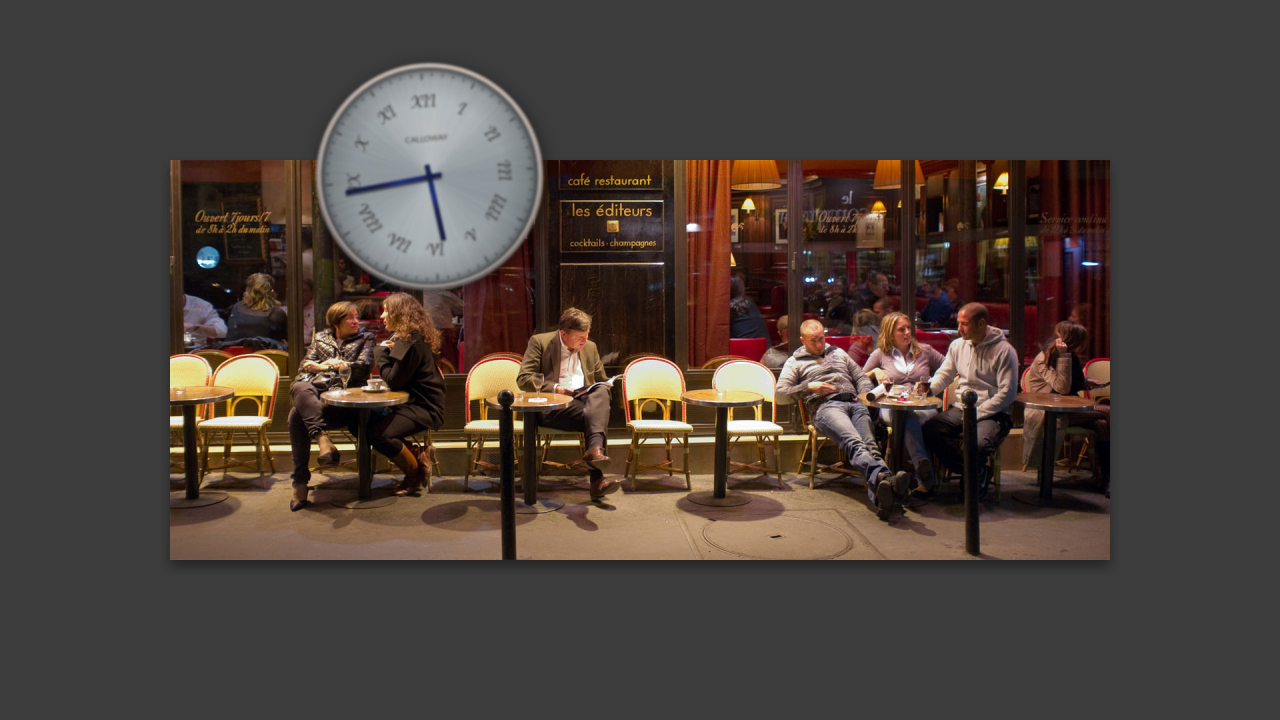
5:44
